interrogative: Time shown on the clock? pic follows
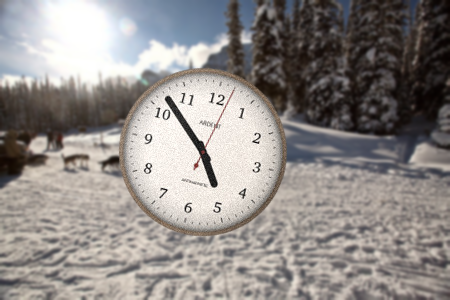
4:52:02
